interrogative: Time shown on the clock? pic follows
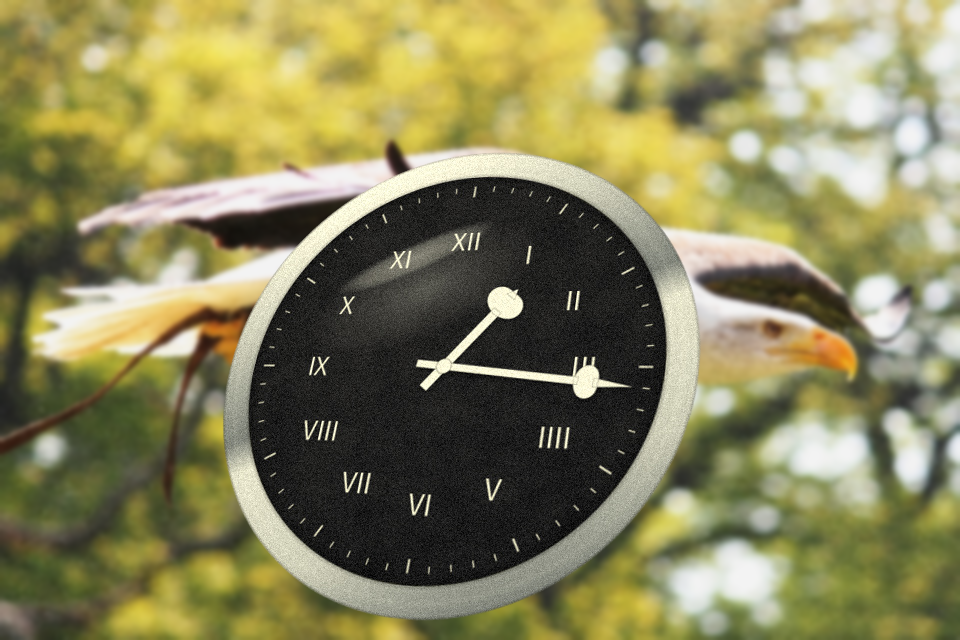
1:16
